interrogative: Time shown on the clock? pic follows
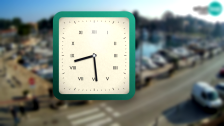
8:29
